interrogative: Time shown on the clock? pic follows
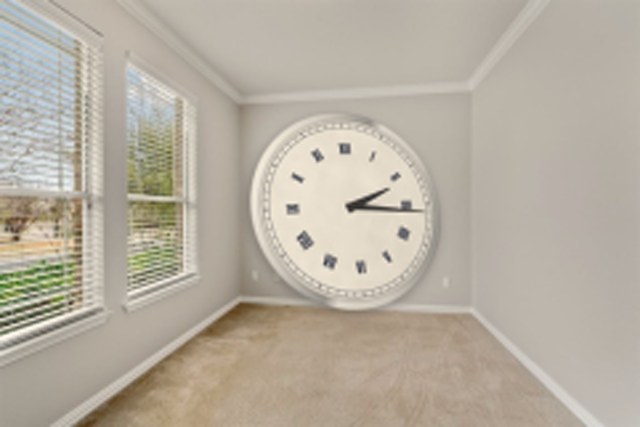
2:16
